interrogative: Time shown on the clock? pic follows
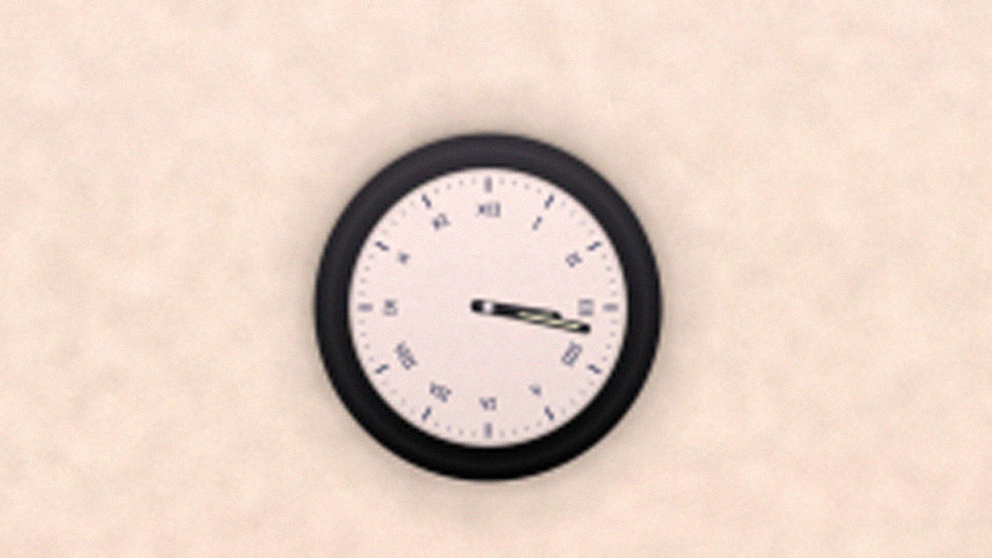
3:17
